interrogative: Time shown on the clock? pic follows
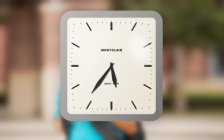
5:36
